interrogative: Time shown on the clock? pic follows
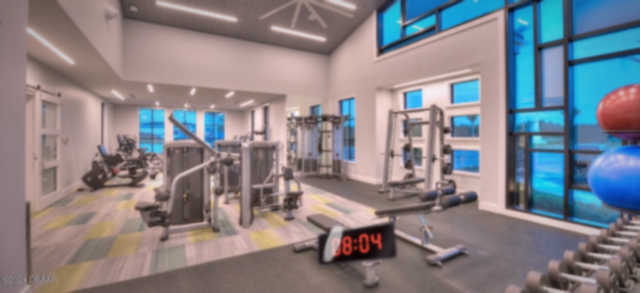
8:04
